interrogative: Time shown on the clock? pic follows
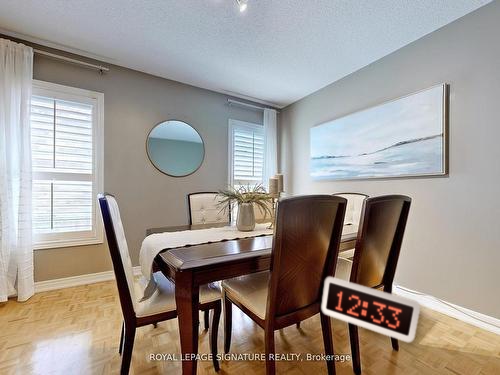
12:33
